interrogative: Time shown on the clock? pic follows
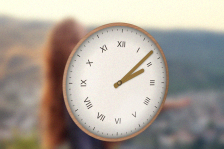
2:08
